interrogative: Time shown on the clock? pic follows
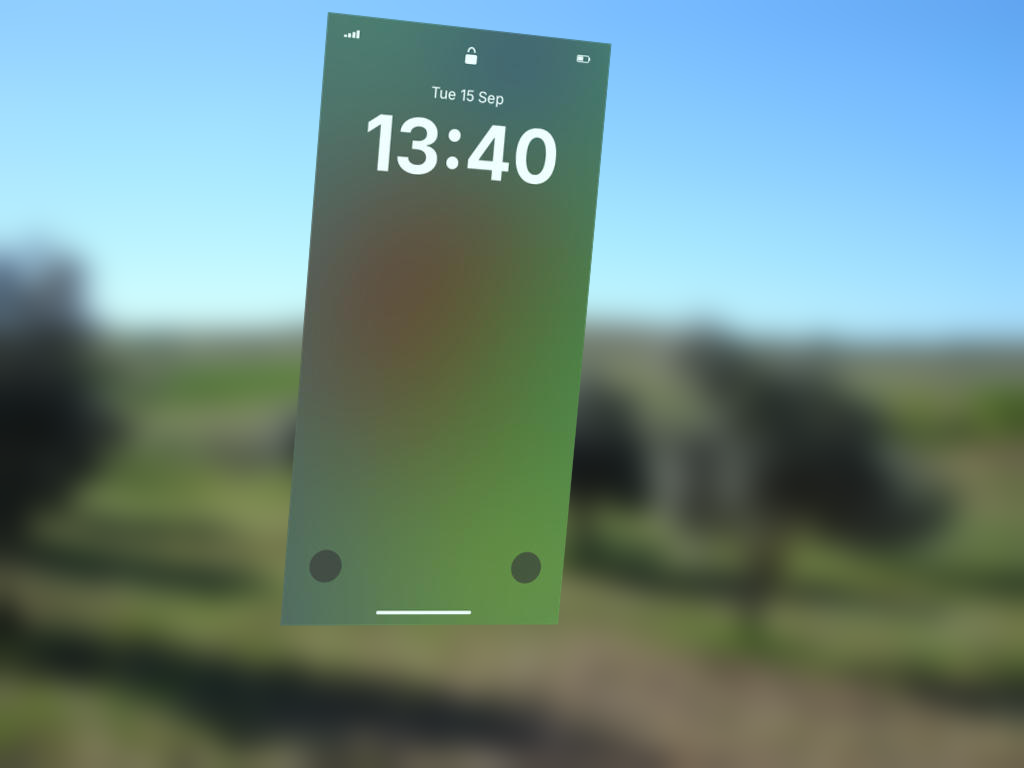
13:40
